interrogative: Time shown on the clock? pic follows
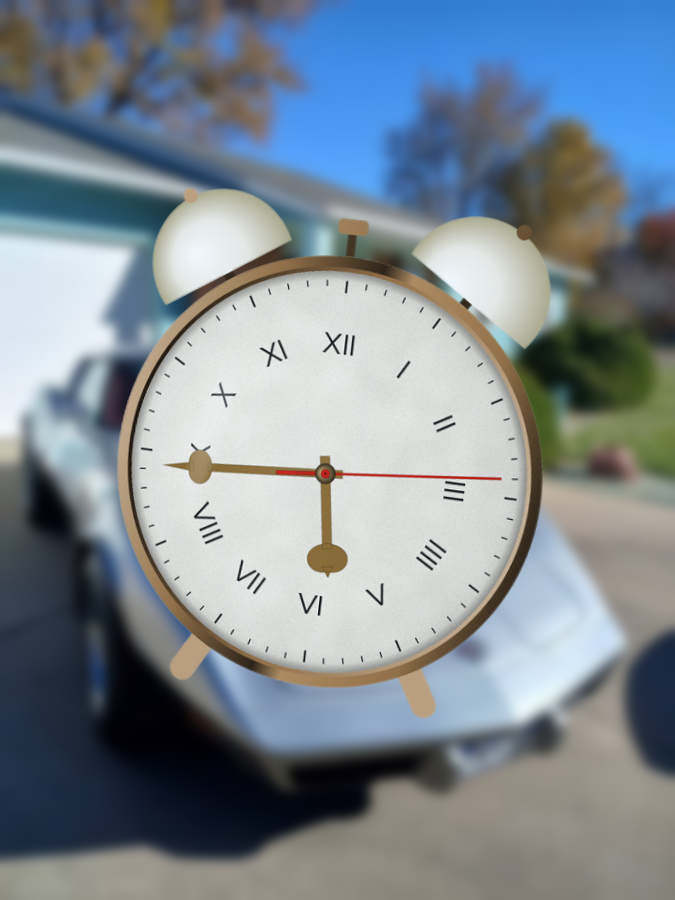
5:44:14
